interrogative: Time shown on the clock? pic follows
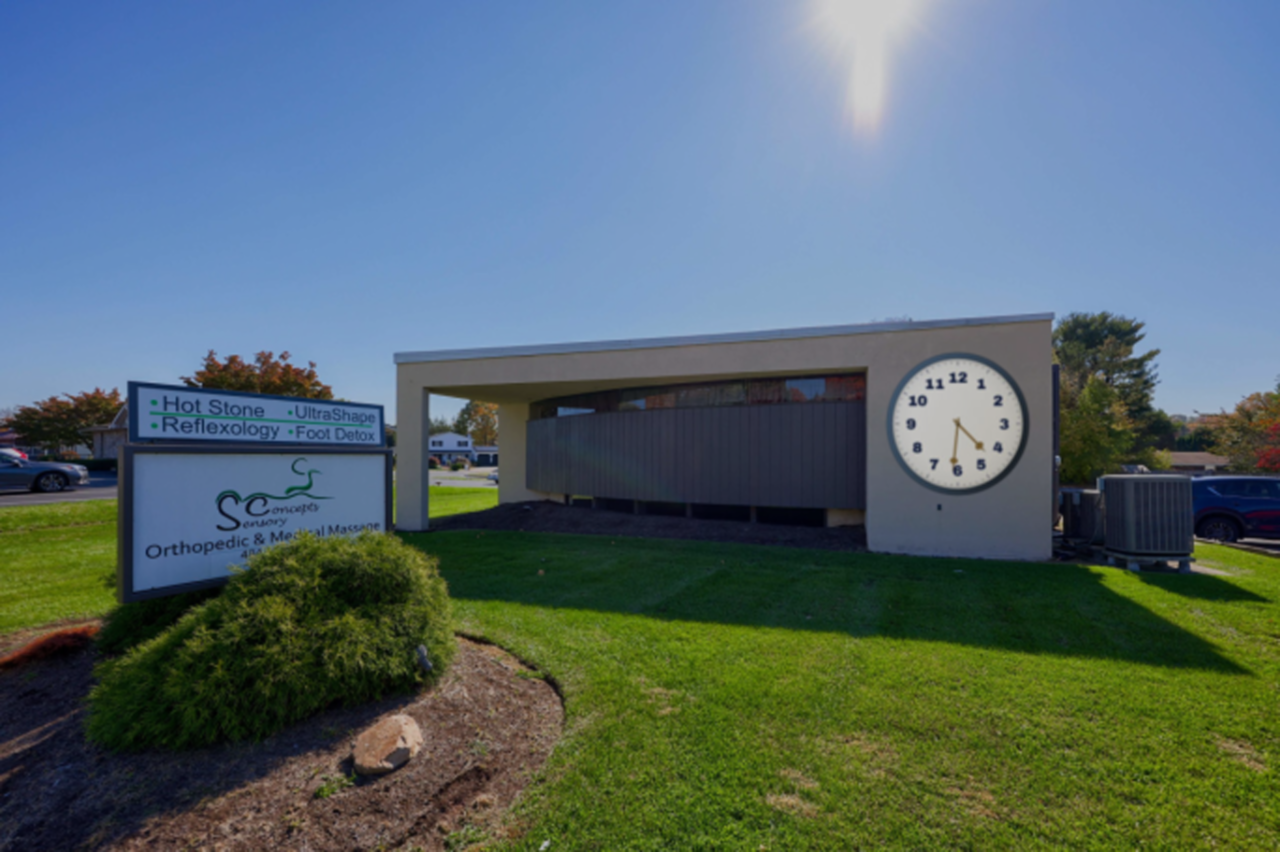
4:31
